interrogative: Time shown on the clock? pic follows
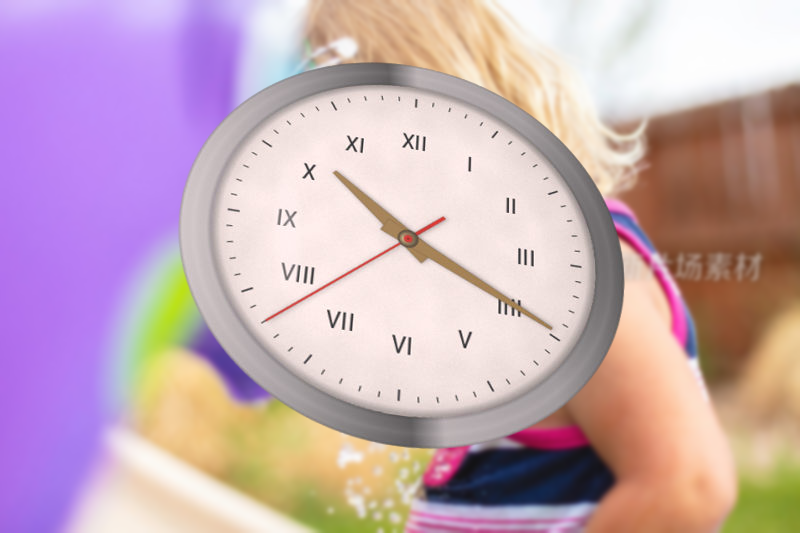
10:19:38
